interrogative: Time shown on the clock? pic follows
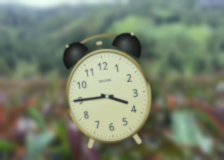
3:45
